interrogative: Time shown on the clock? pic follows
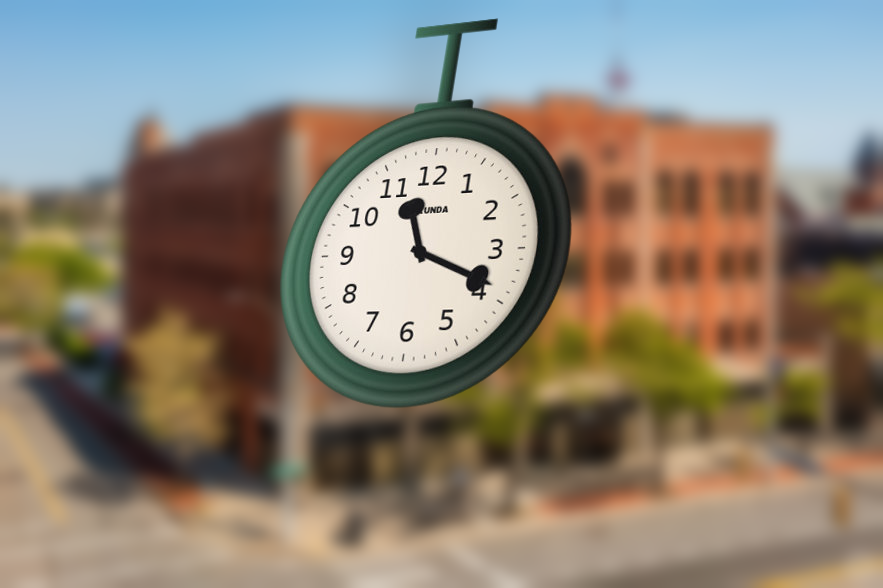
11:19
